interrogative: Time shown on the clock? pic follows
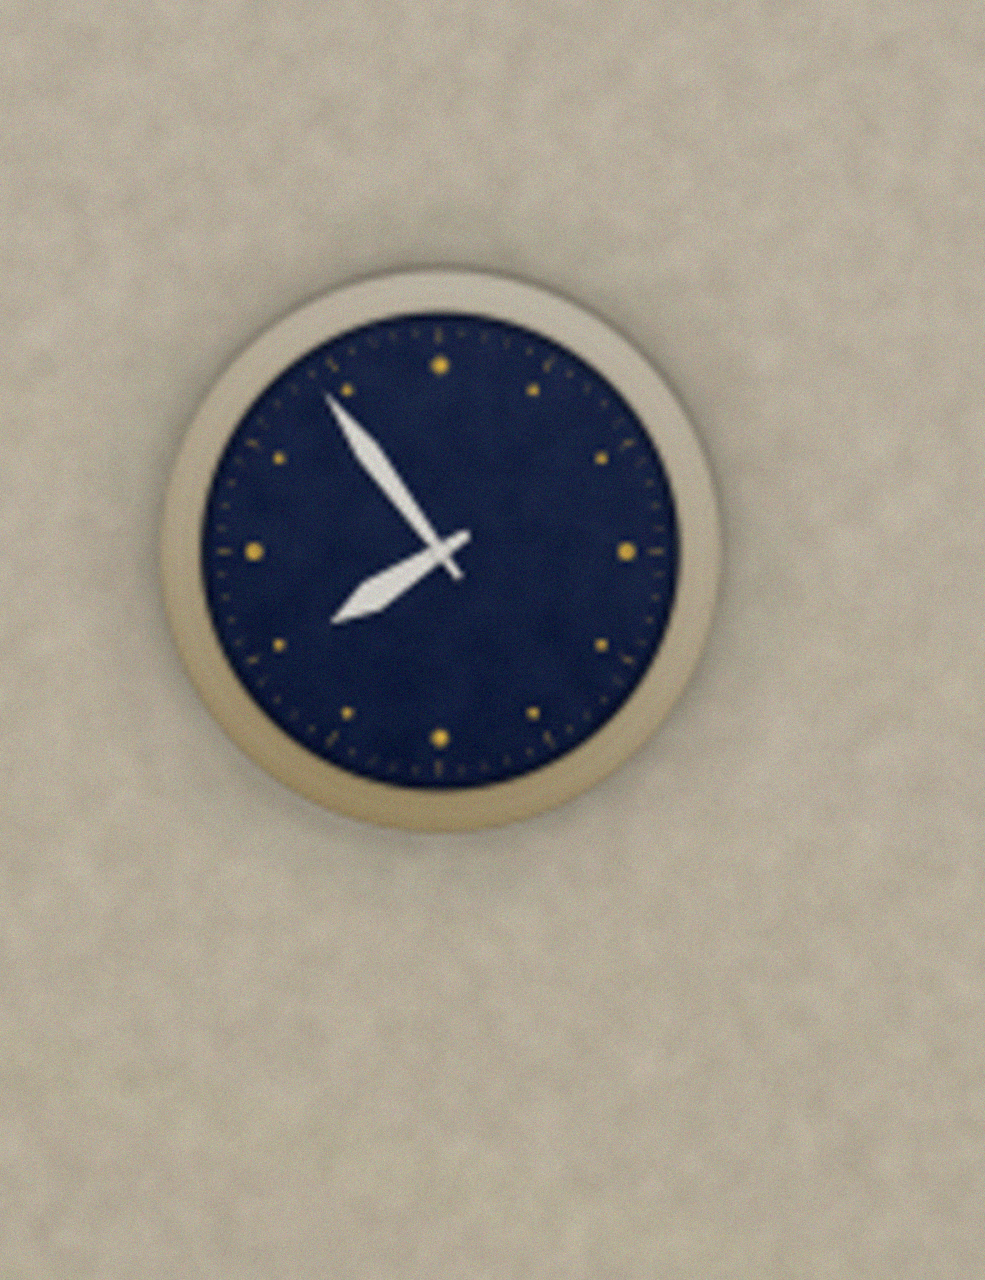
7:54
